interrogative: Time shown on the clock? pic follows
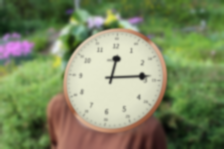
12:14
